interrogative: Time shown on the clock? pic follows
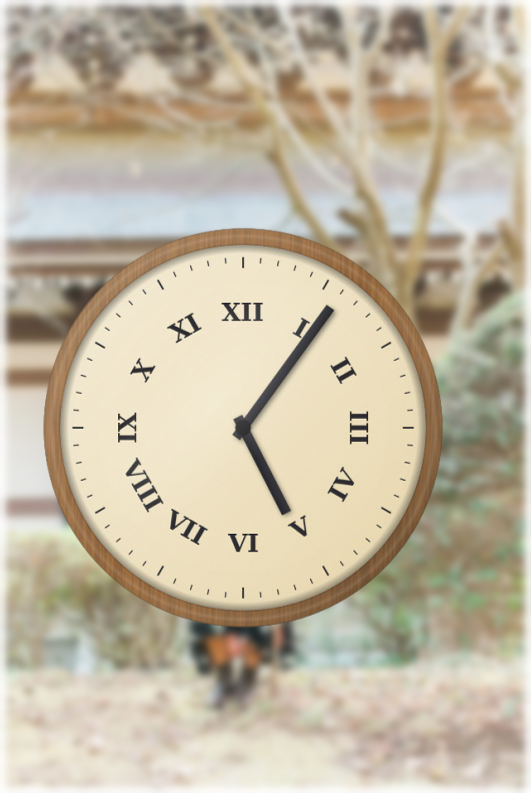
5:06
